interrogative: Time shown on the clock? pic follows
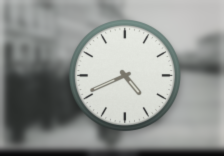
4:41
